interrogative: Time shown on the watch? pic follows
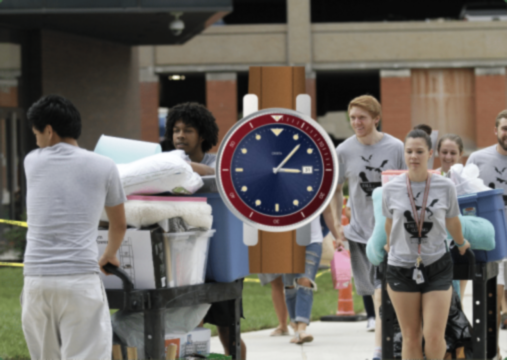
3:07
